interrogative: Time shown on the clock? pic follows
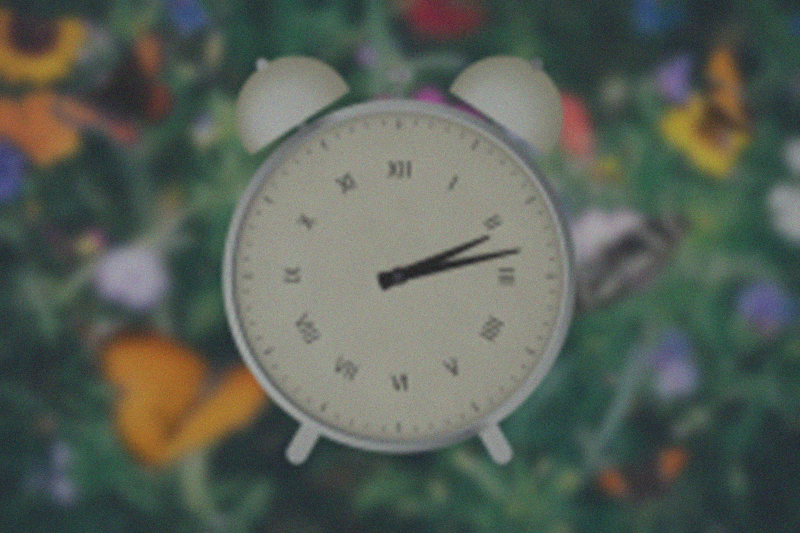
2:13
